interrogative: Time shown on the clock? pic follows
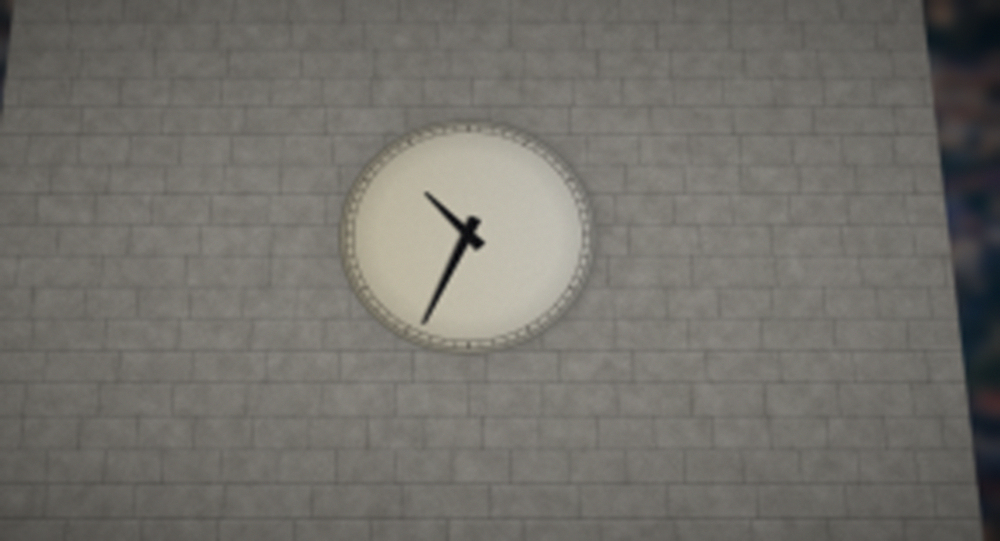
10:34
